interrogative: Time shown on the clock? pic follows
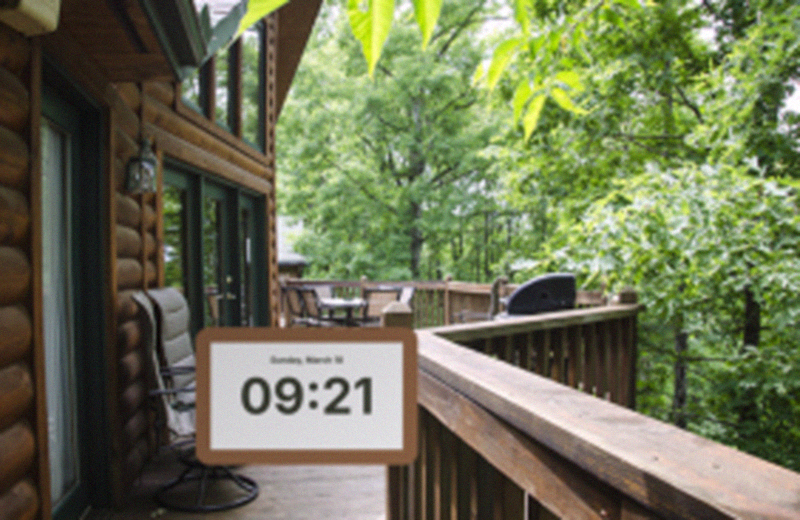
9:21
